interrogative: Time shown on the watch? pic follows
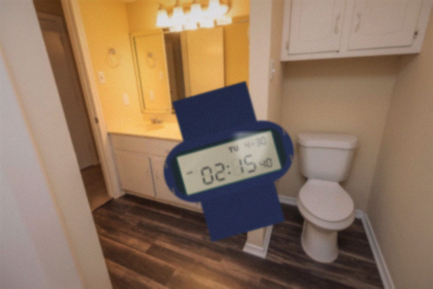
2:15
